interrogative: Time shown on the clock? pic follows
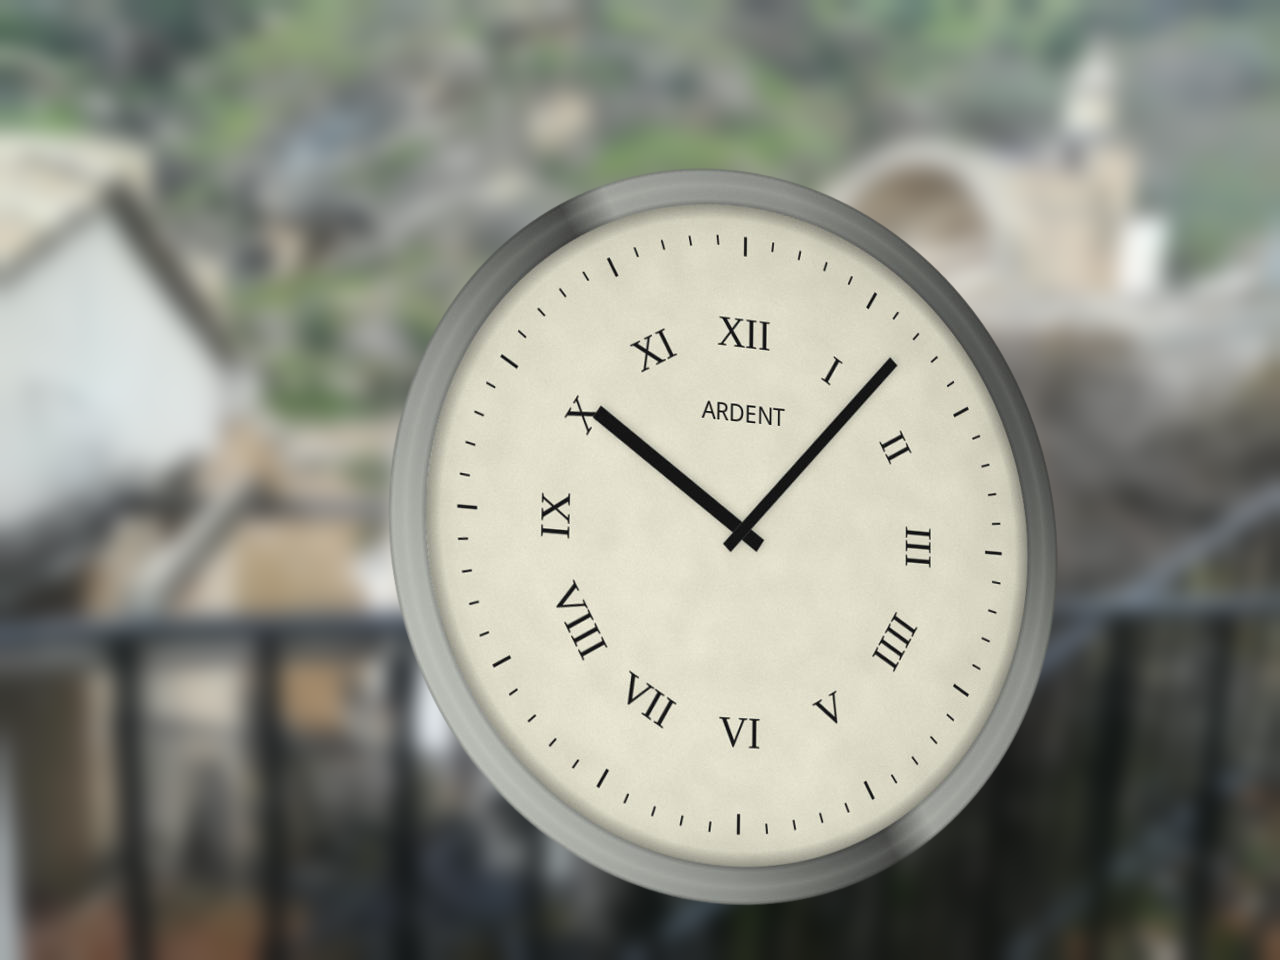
10:07
